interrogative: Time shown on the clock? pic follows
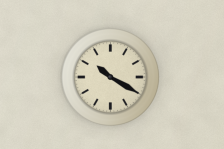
10:20
